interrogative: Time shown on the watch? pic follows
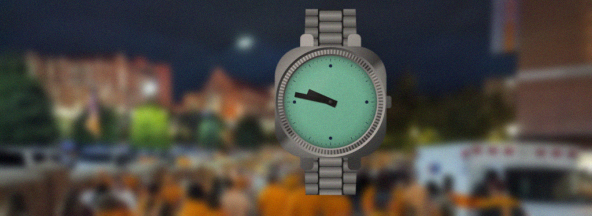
9:47
